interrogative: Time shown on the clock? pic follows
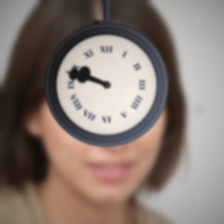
9:48
